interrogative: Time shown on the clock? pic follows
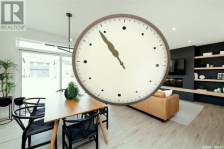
10:54
